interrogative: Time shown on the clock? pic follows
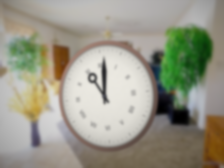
11:01
